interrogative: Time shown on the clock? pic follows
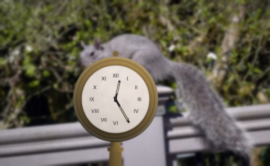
12:25
